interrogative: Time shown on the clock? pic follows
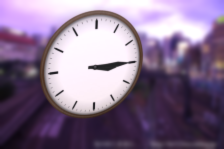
3:15
